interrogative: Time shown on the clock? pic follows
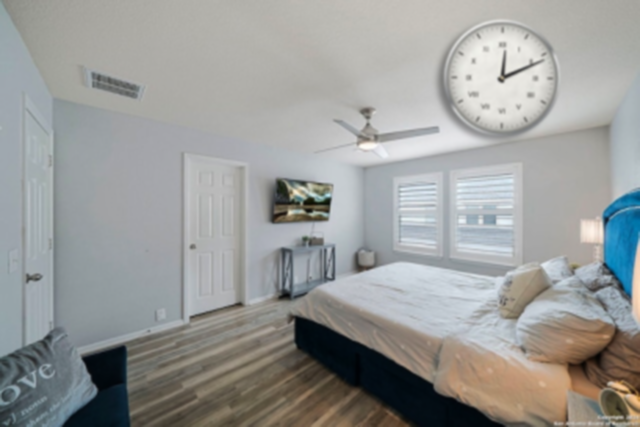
12:11
